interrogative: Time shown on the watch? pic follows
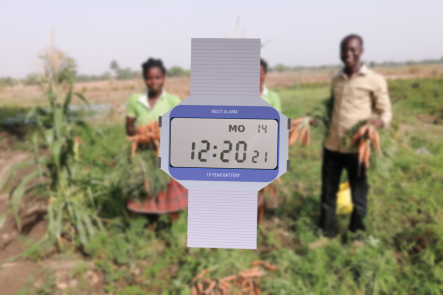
12:20:21
